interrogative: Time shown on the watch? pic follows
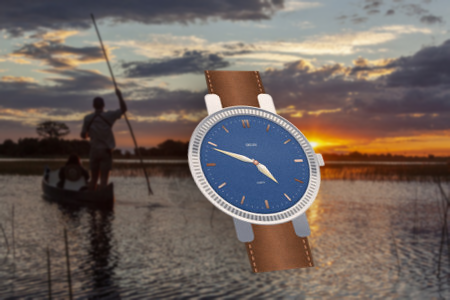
4:49
